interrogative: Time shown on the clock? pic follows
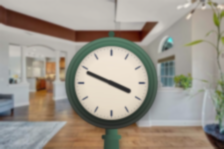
3:49
